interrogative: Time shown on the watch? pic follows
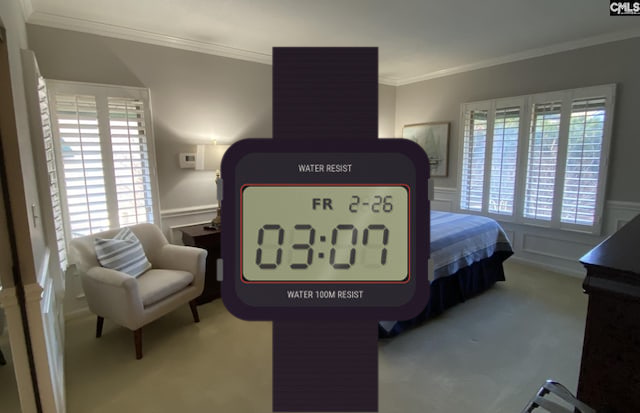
3:07
